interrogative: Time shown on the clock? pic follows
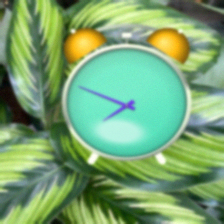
7:49
